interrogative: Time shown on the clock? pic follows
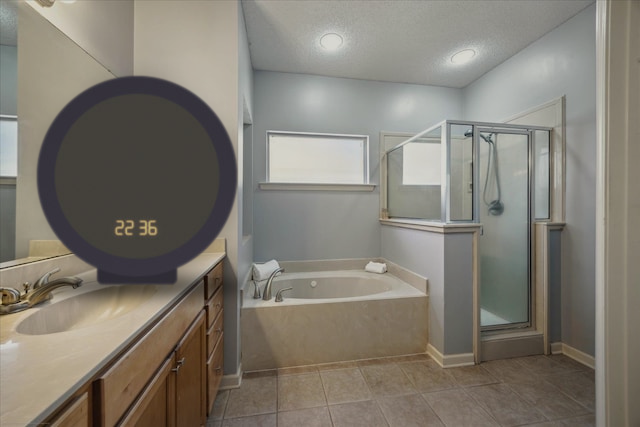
22:36
